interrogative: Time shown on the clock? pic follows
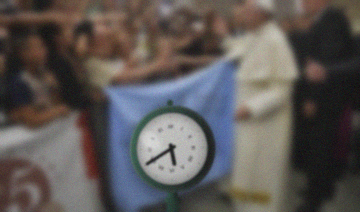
5:40
